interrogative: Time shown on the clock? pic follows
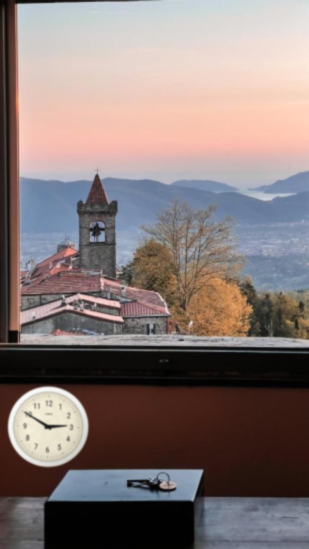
2:50
